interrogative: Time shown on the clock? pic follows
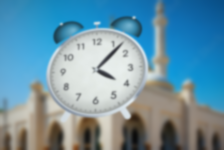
4:07
